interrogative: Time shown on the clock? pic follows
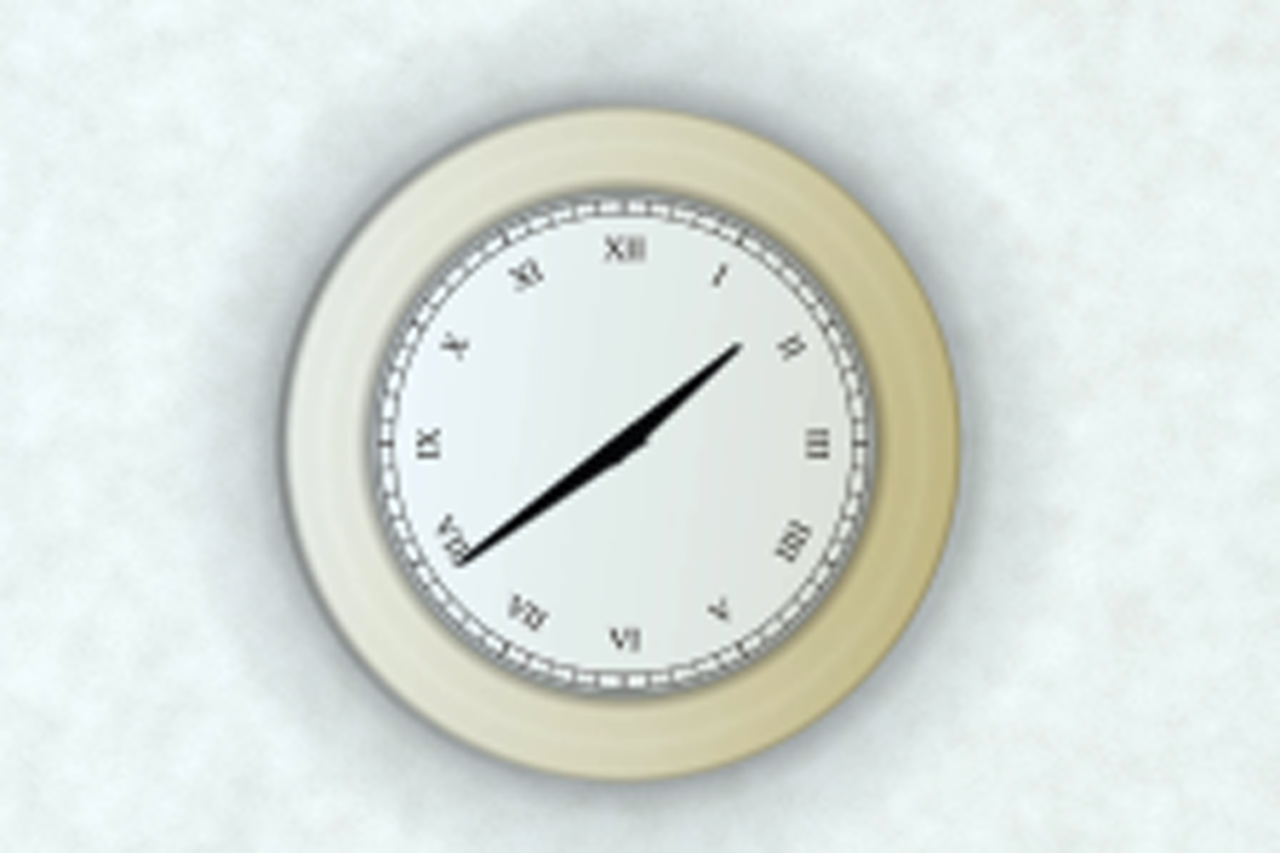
1:39
